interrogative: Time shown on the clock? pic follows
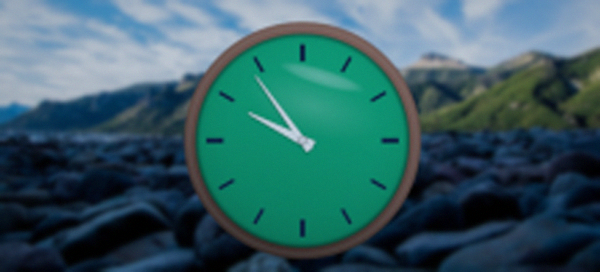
9:54
